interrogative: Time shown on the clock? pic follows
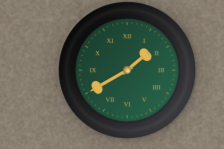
1:40
